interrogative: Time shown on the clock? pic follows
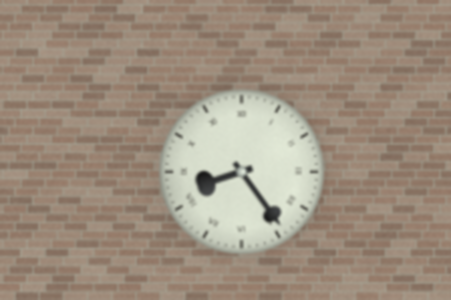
8:24
